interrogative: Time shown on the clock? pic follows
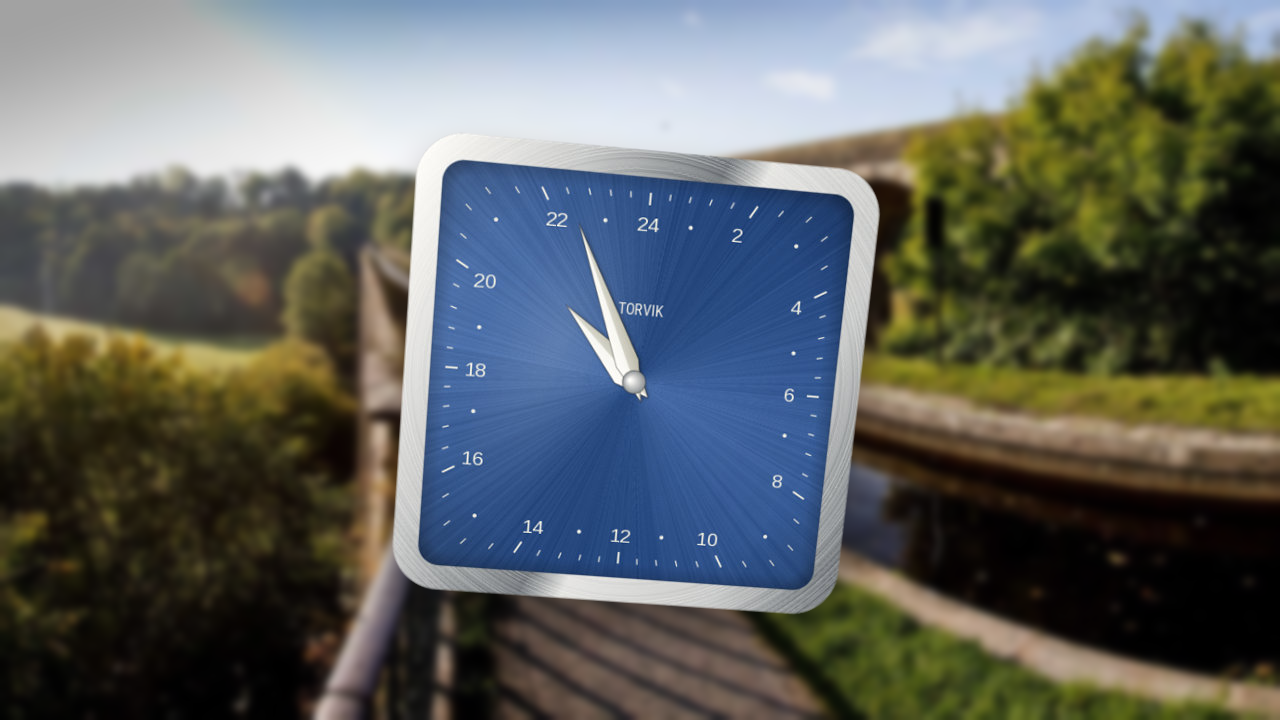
20:56
